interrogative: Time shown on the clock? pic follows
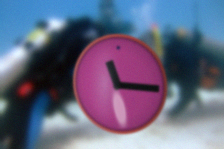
11:15
